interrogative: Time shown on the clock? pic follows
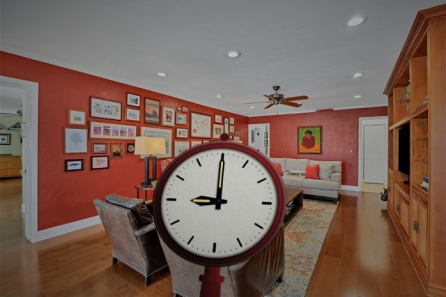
9:00
